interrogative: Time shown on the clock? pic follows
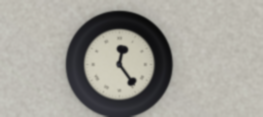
12:24
